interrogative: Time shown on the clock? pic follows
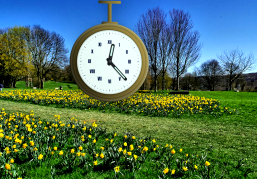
12:23
